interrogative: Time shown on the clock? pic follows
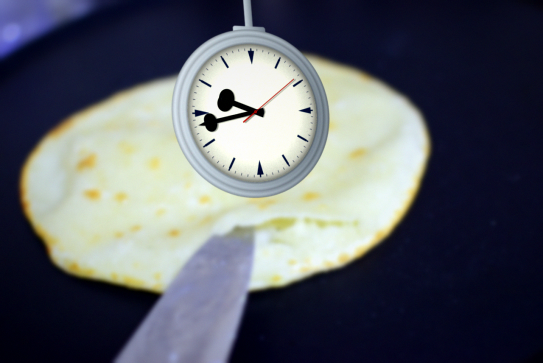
9:43:09
